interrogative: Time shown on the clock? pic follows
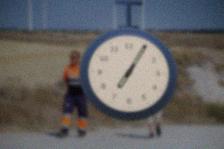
7:05
